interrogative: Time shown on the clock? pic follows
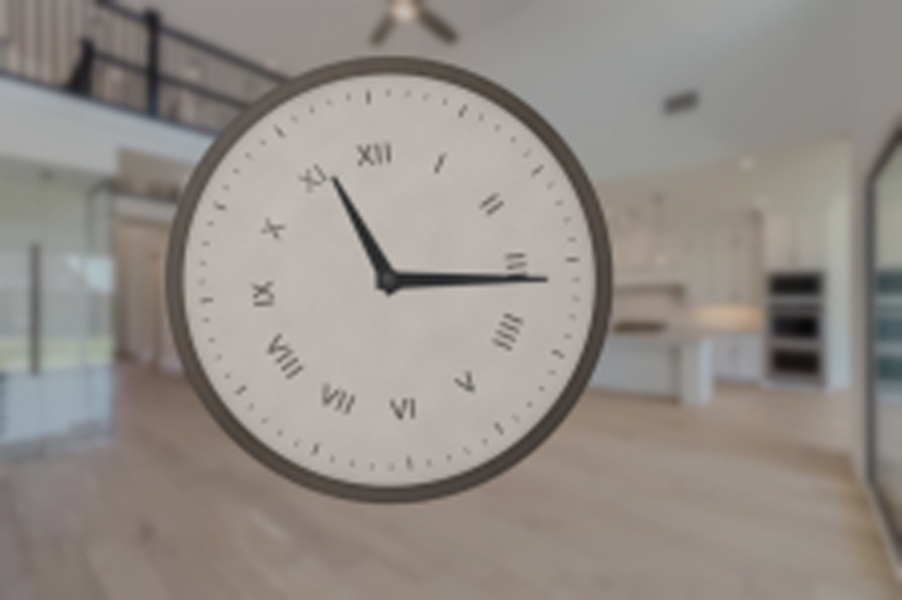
11:16
